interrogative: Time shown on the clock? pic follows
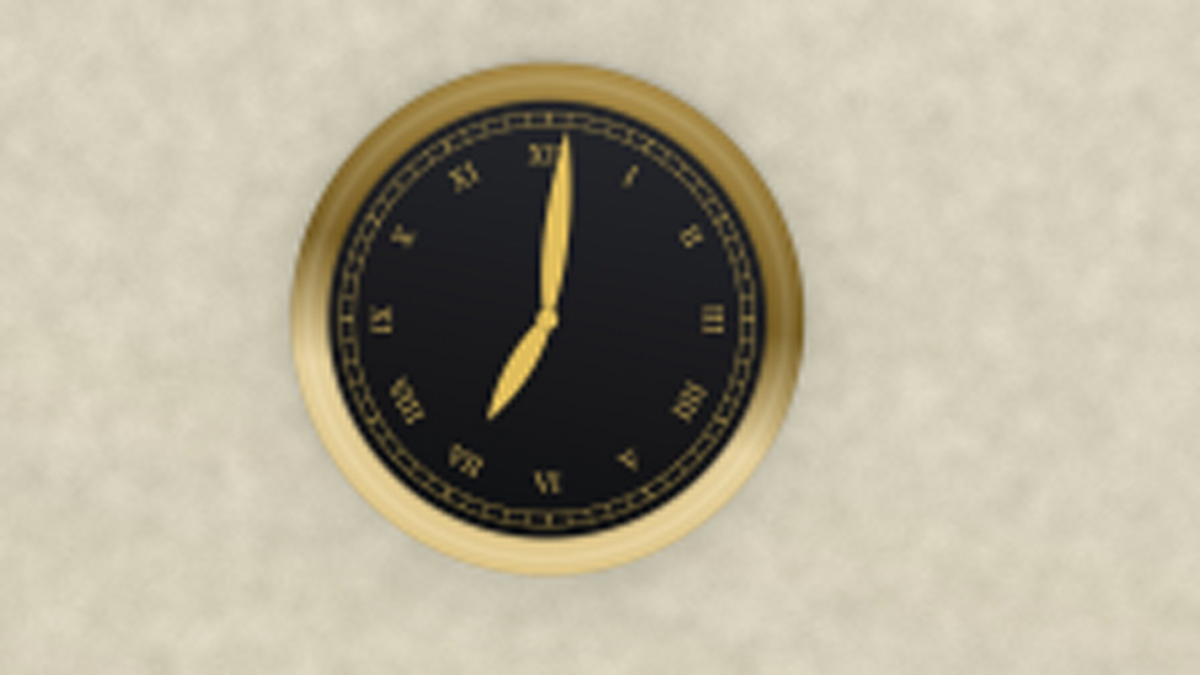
7:01
